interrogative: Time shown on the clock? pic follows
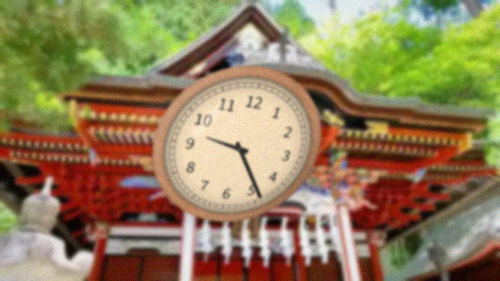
9:24
